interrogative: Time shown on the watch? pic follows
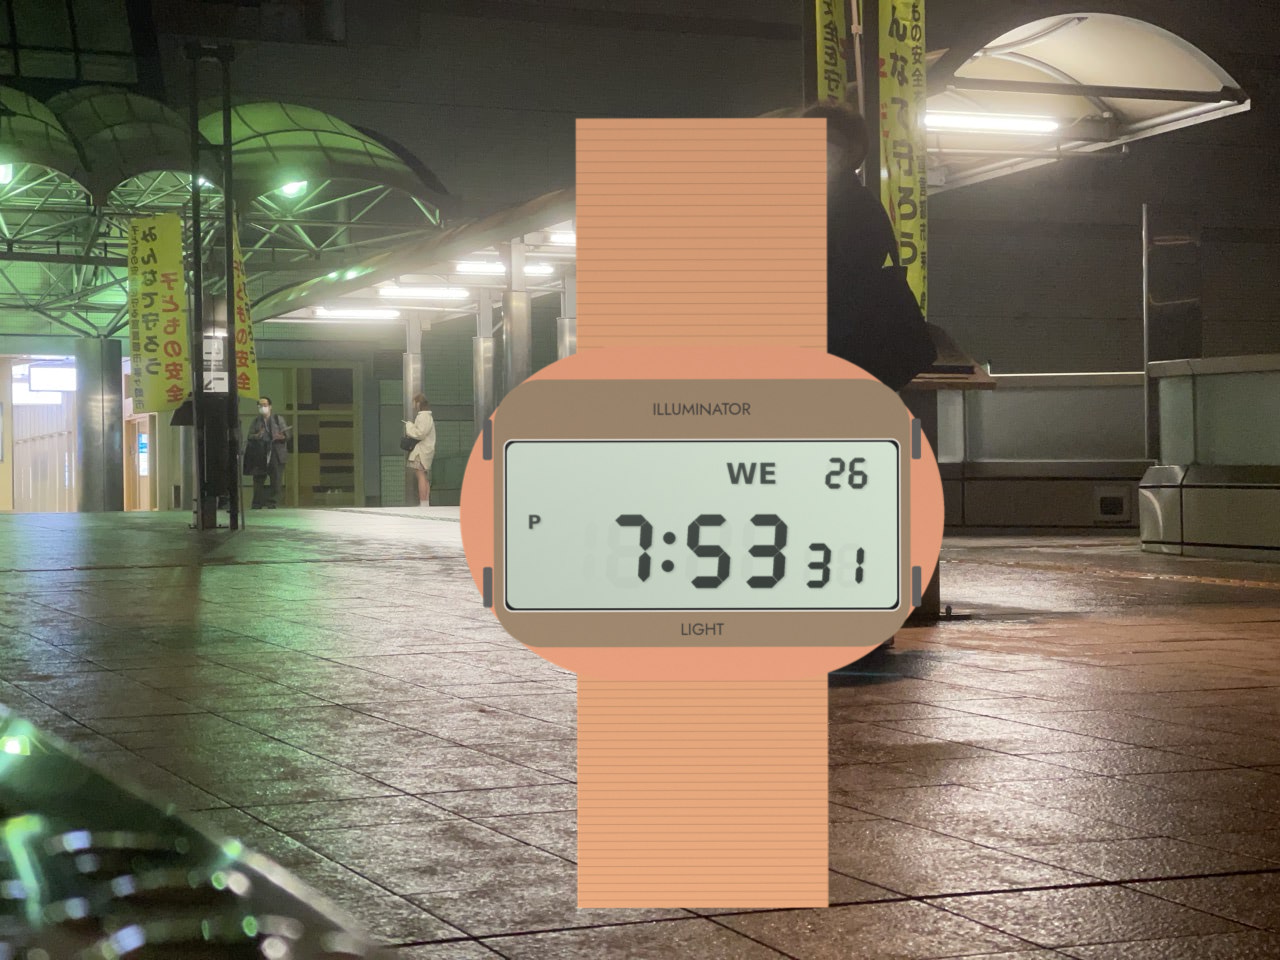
7:53:31
